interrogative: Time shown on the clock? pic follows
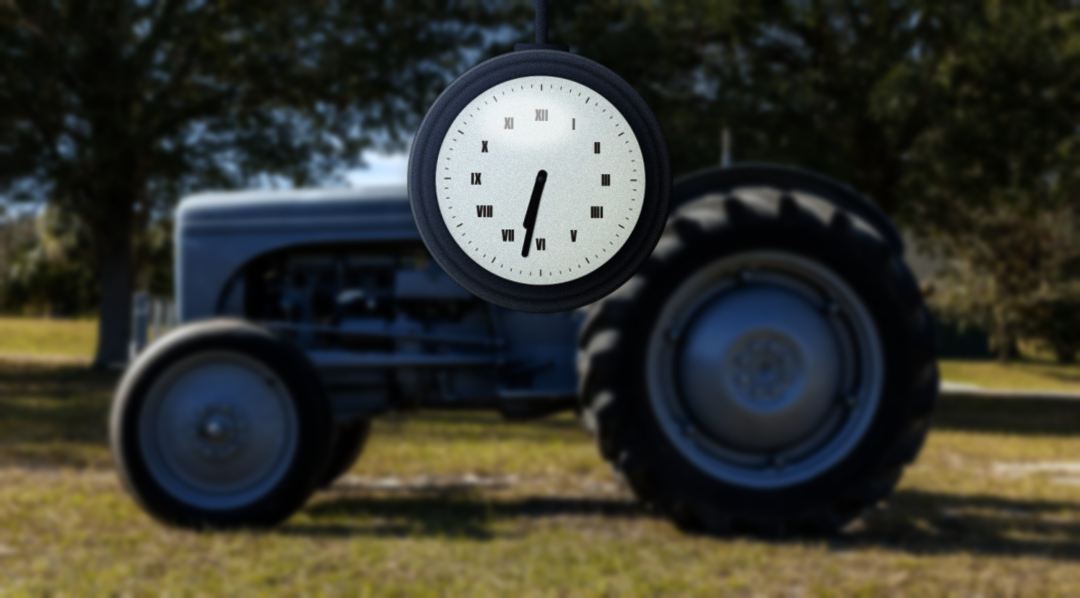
6:32
